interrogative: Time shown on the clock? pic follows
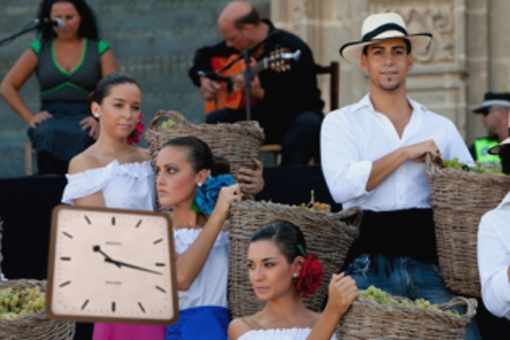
10:17
